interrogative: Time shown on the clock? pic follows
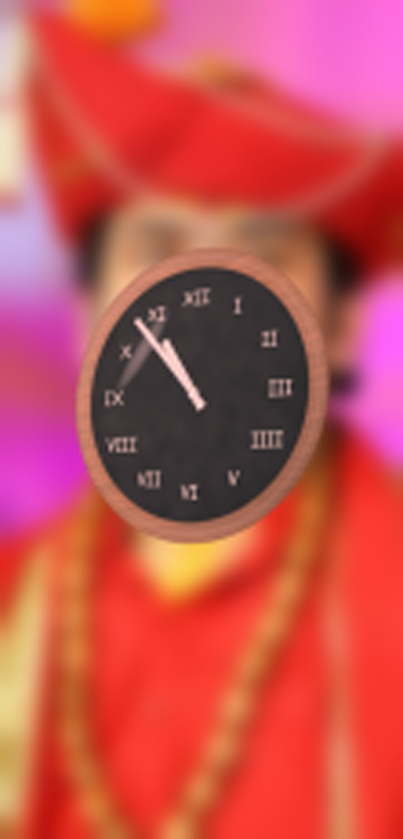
10:53
